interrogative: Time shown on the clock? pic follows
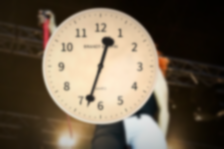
12:33
